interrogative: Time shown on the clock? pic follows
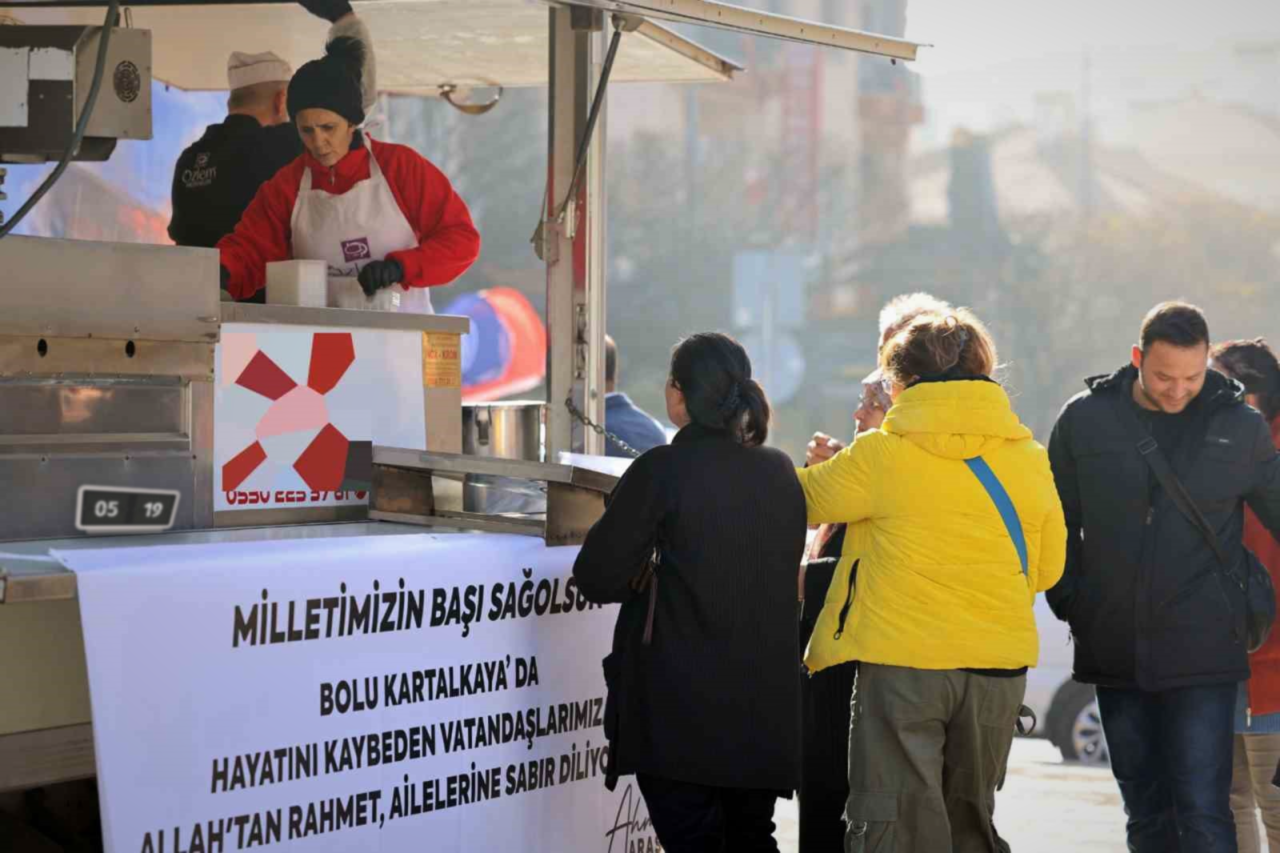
5:19
